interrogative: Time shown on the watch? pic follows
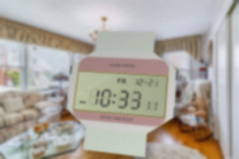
10:33
